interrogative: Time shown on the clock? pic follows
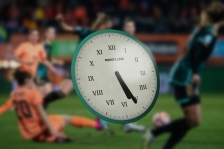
5:26
